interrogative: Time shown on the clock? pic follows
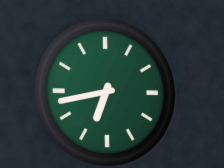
6:43
